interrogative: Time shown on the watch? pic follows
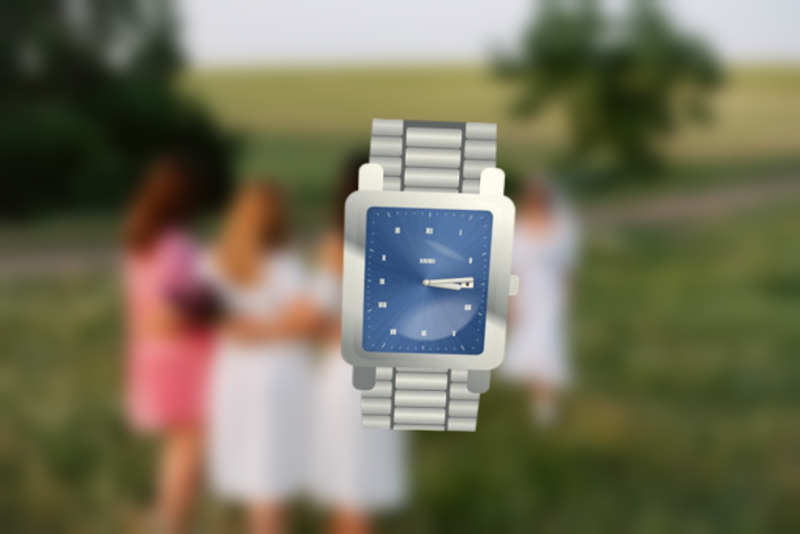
3:14
